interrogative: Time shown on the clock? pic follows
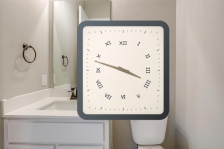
3:48
